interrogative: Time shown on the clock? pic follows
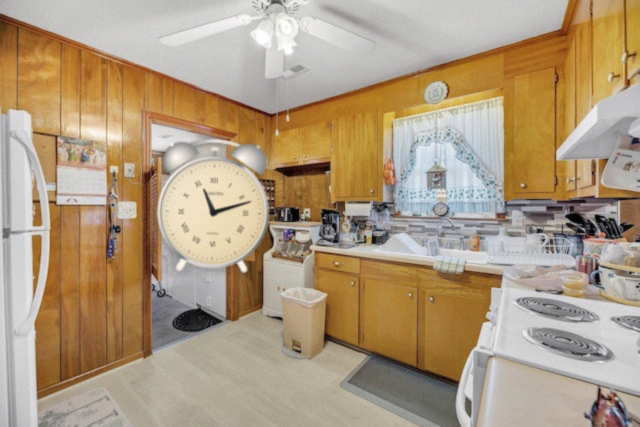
11:12
